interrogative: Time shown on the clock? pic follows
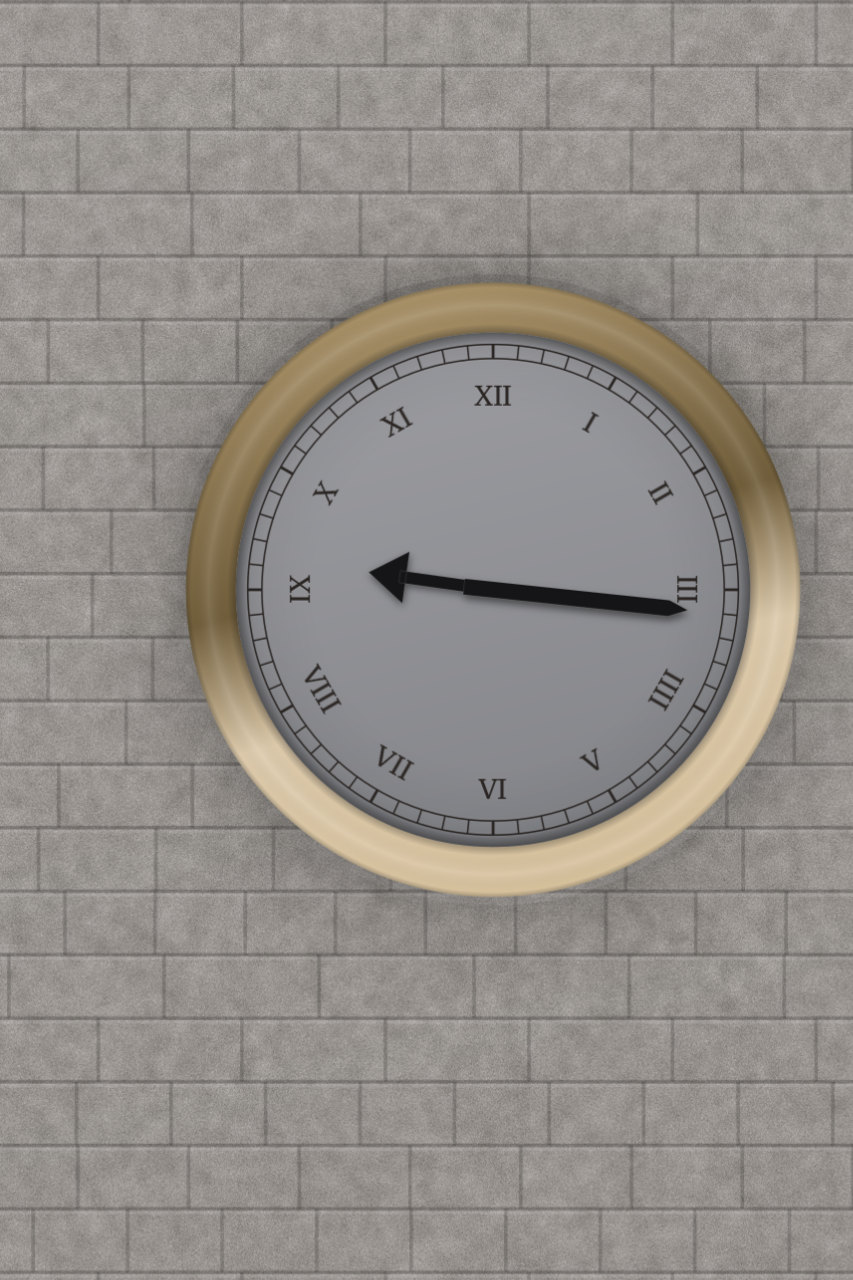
9:16
